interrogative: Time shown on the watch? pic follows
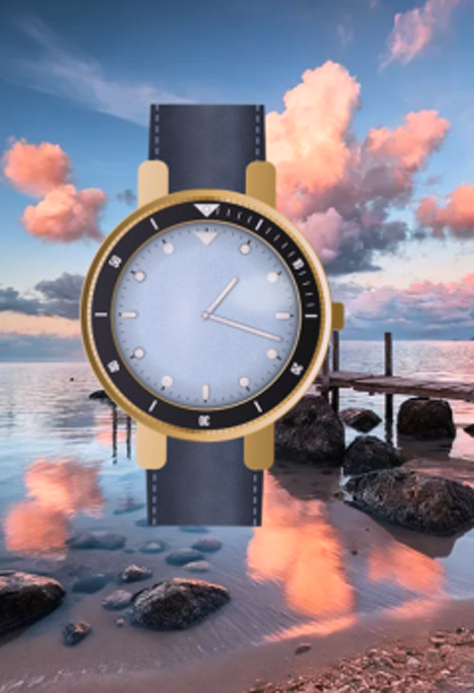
1:18
